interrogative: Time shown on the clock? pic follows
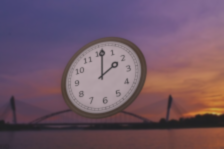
2:01
